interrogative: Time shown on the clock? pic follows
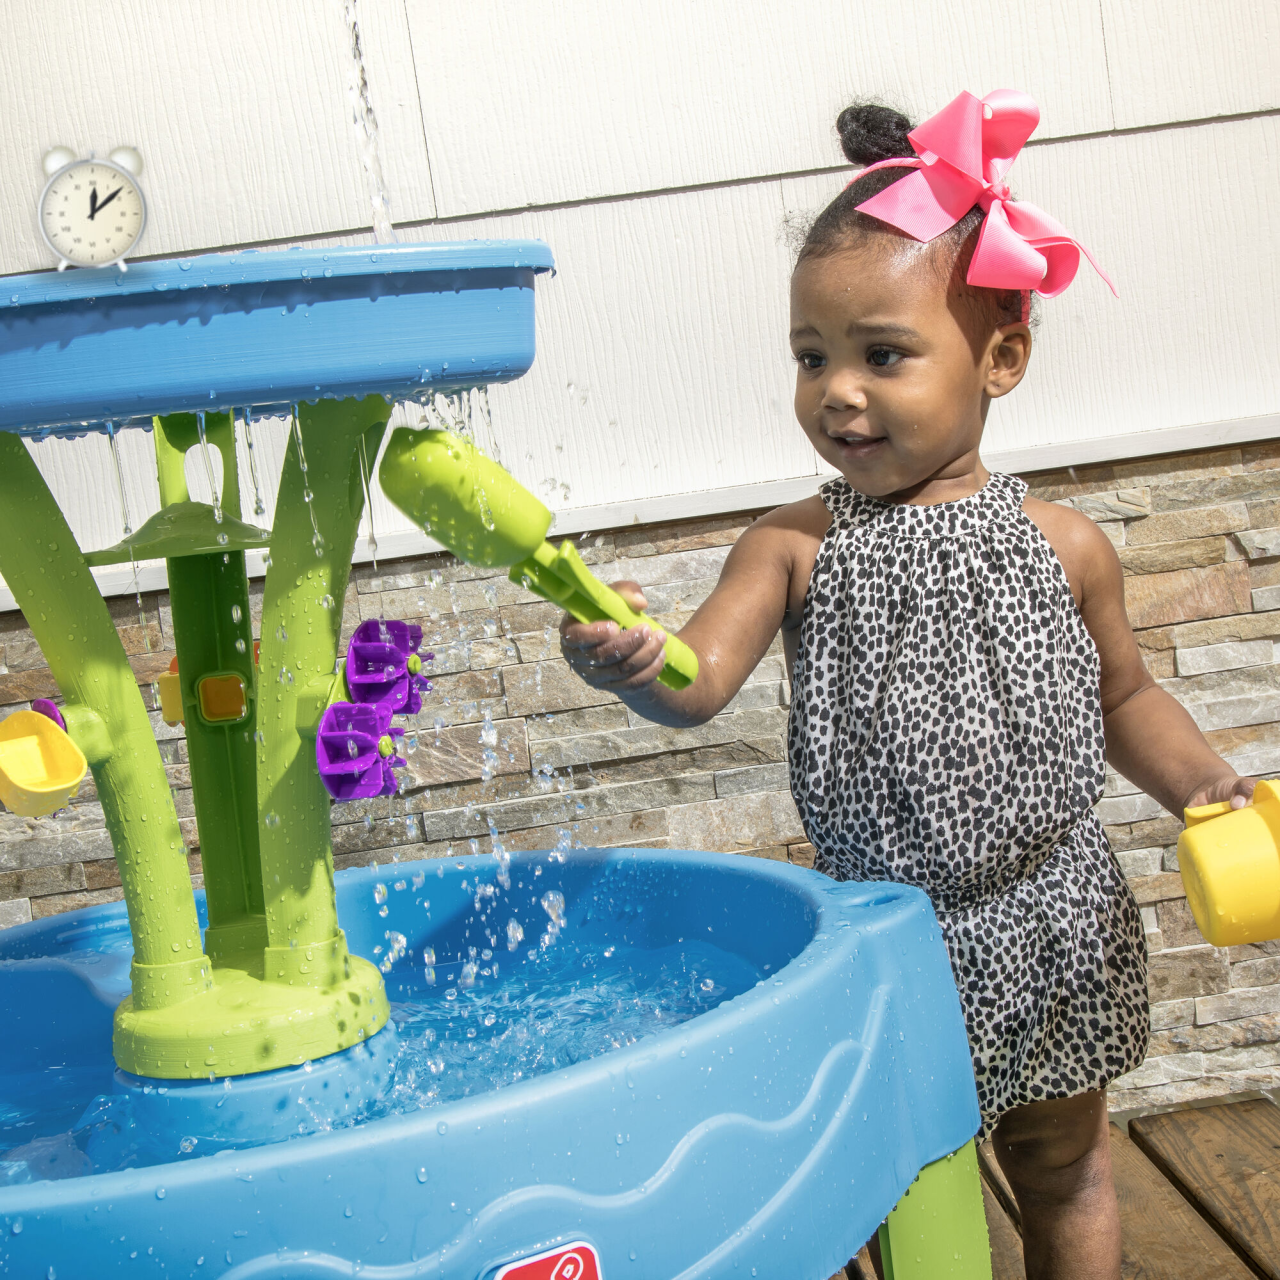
12:08
